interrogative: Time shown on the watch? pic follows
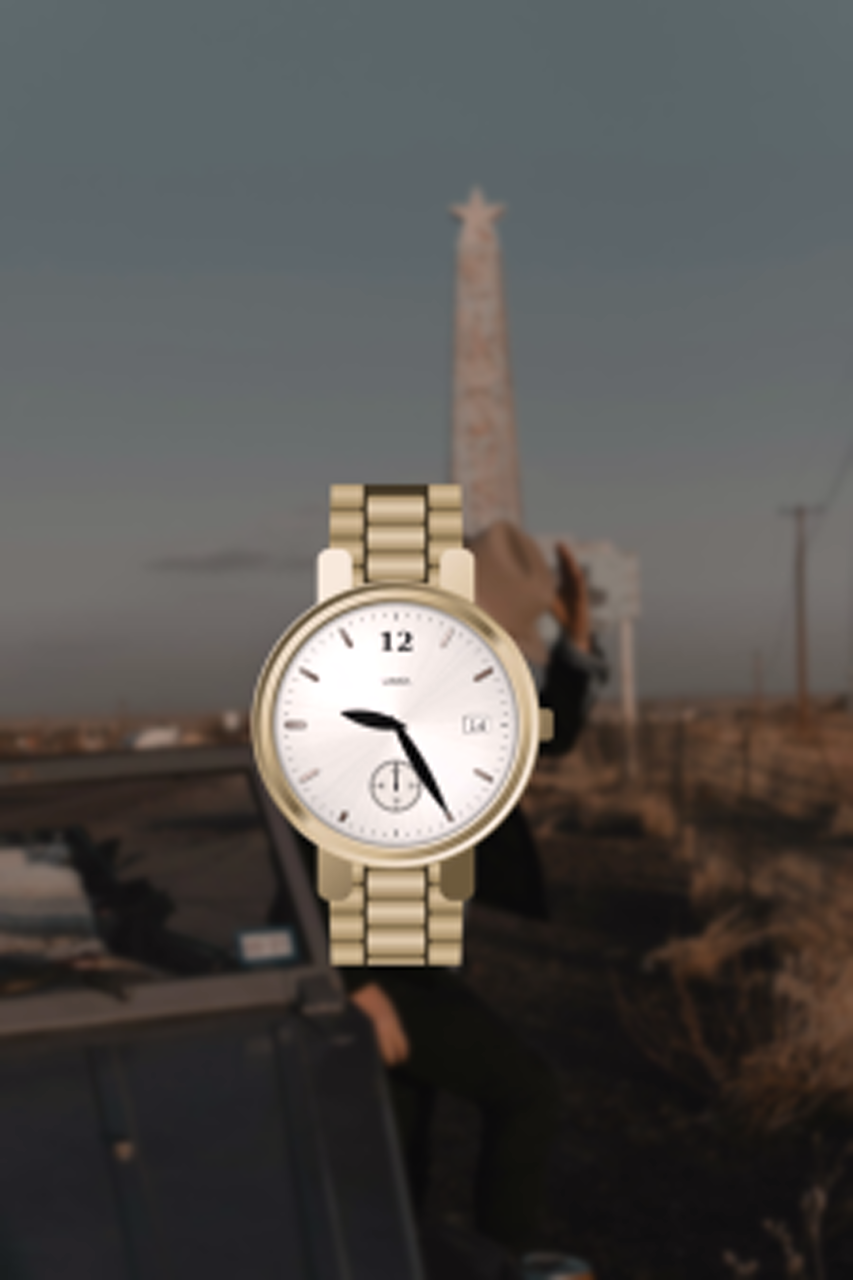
9:25
